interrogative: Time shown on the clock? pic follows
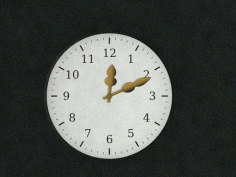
12:11
